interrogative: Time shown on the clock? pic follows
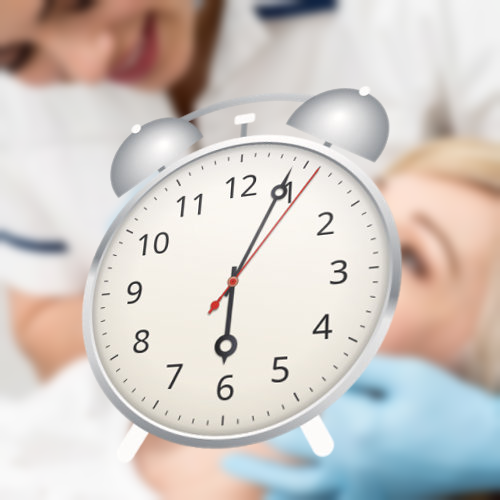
6:04:06
